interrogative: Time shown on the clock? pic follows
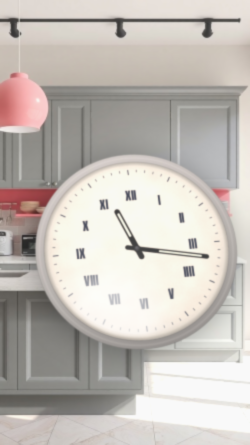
11:17
